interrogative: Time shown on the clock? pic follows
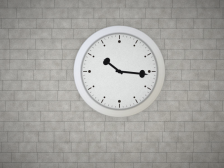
10:16
